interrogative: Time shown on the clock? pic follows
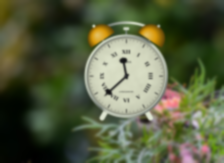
11:38
